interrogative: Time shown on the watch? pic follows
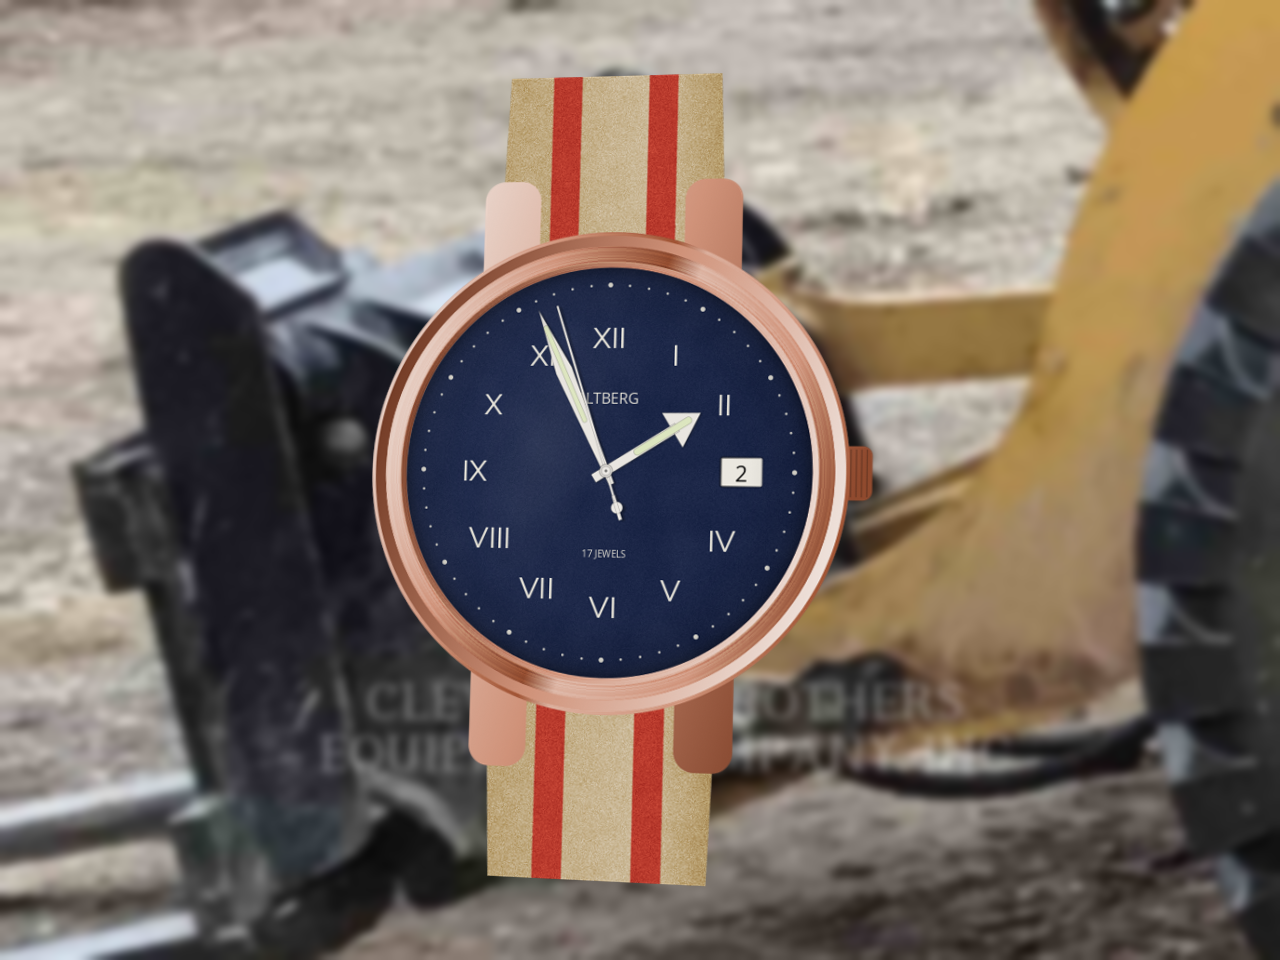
1:55:57
